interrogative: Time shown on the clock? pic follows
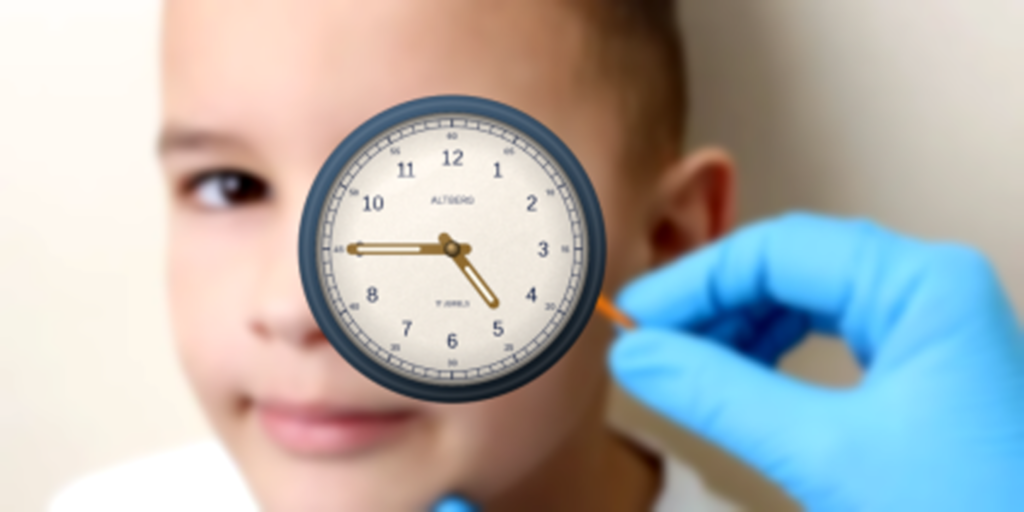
4:45
